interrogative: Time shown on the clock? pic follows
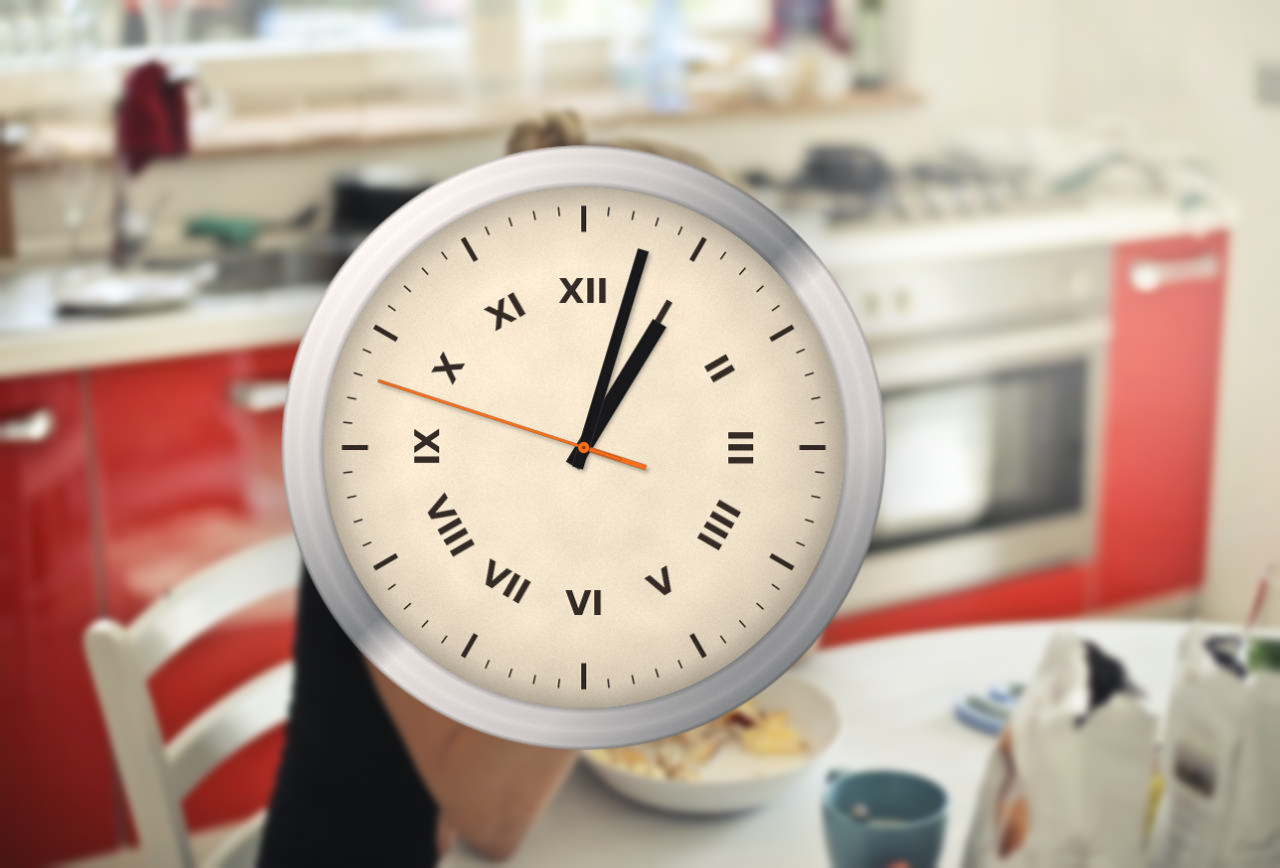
1:02:48
